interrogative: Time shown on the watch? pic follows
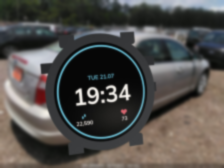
19:34
